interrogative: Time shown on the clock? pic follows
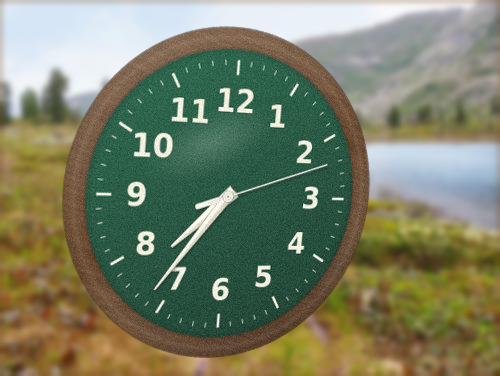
7:36:12
